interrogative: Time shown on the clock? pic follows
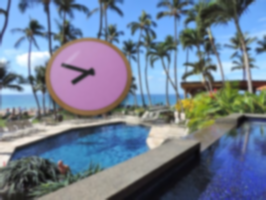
7:48
